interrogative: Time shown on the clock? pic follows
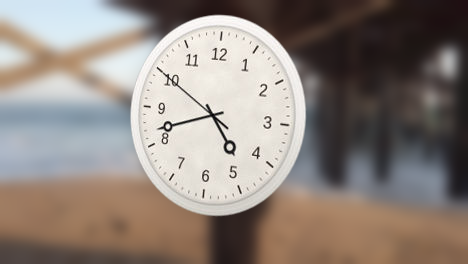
4:41:50
